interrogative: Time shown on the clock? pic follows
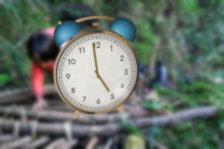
4:59
